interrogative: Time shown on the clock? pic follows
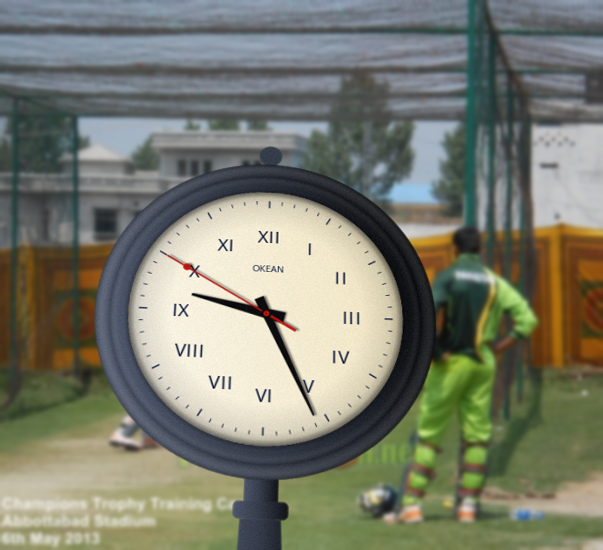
9:25:50
